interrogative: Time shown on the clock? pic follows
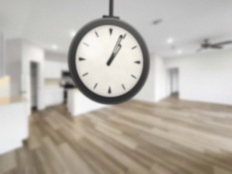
1:04
